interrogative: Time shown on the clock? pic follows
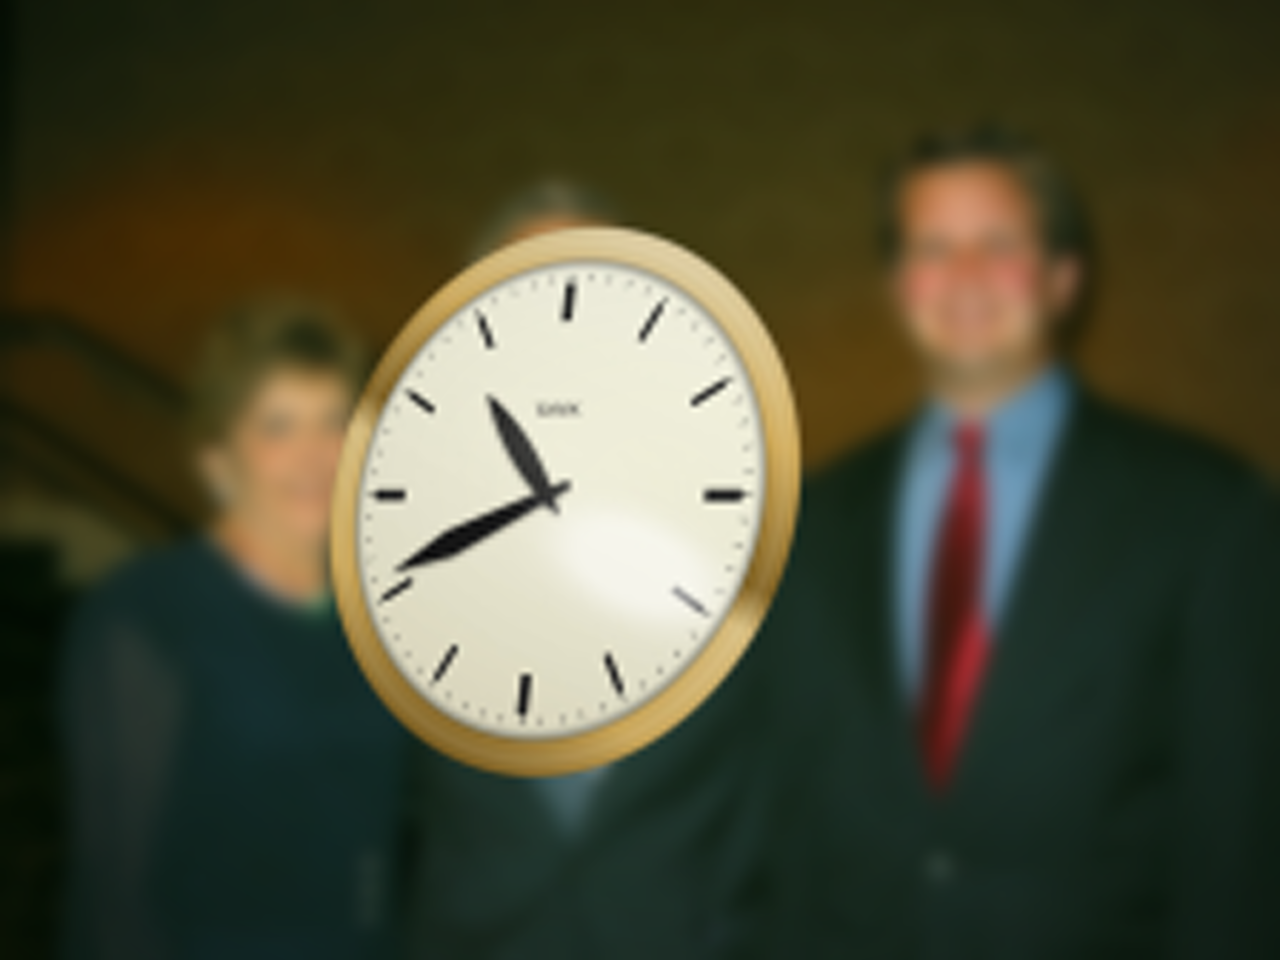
10:41
